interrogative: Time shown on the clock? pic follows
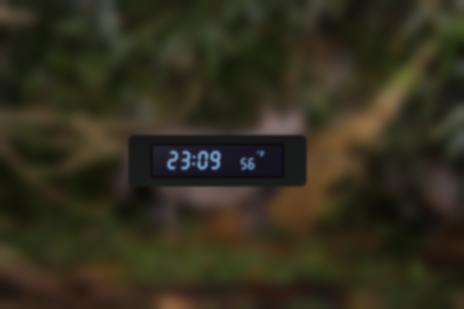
23:09
